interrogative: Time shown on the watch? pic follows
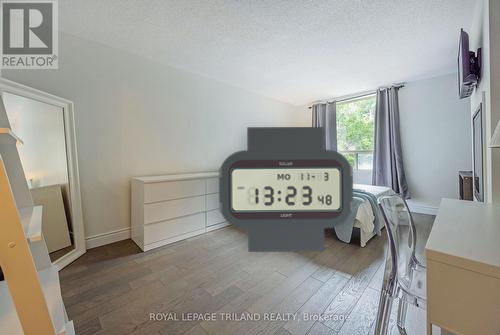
13:23:48
